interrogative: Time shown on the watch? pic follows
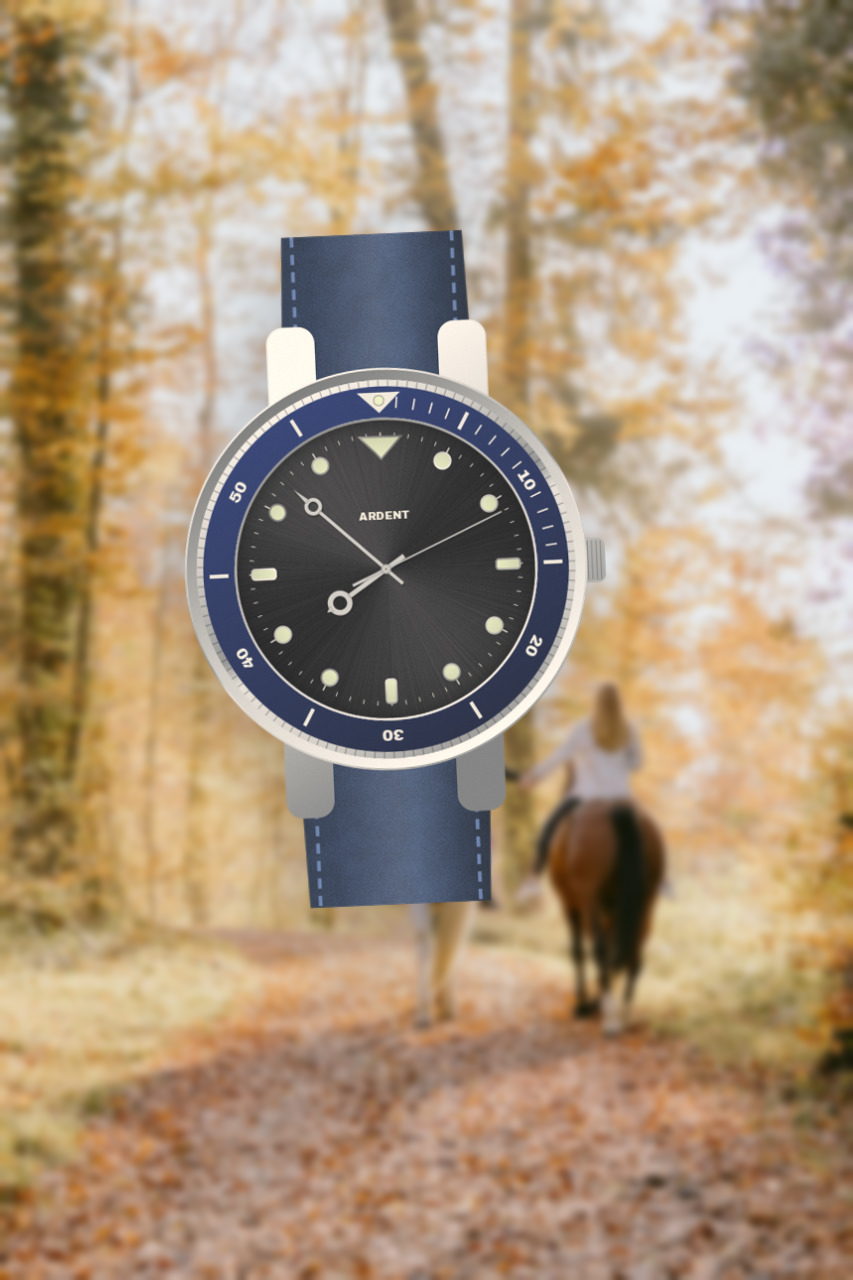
7:52:11
